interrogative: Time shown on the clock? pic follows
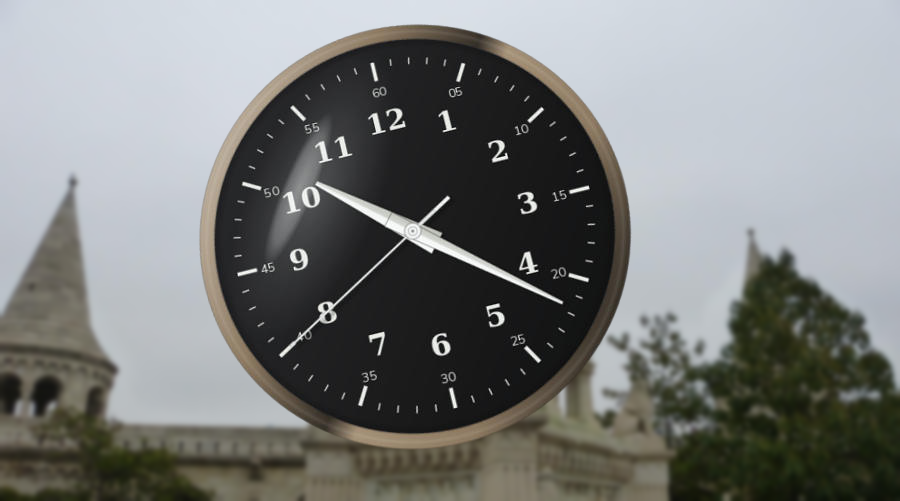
10:21:40
